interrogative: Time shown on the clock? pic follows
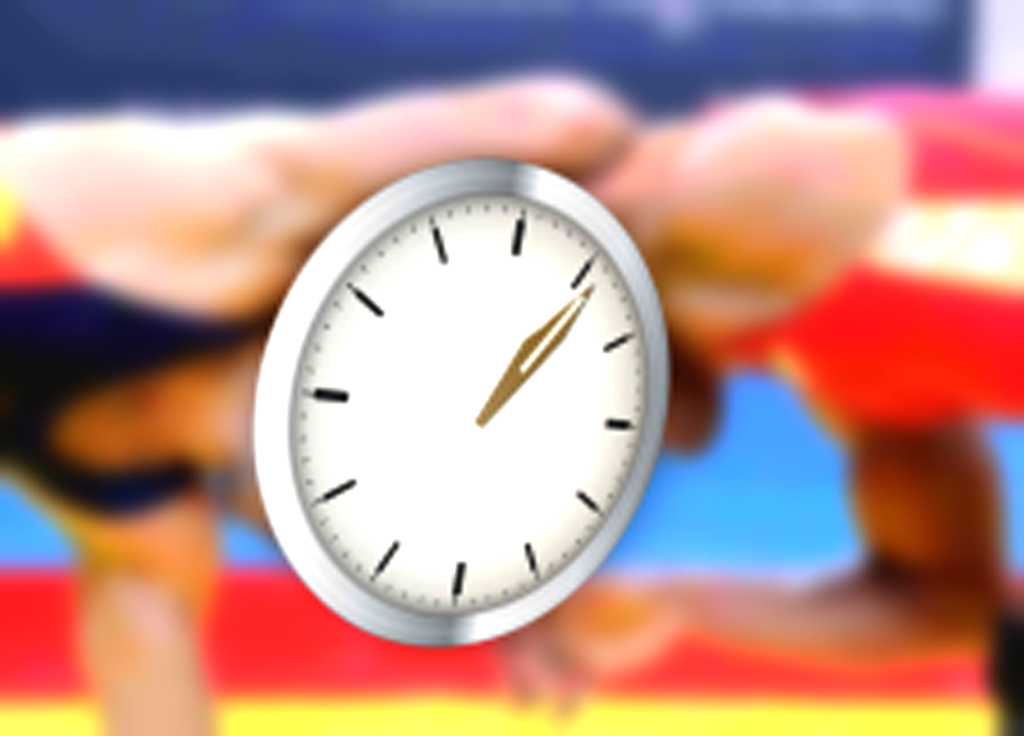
1:06
